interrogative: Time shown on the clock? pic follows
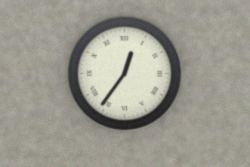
12:36
